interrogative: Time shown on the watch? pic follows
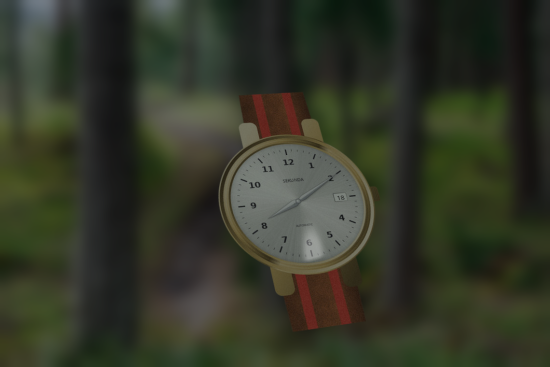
8:10
